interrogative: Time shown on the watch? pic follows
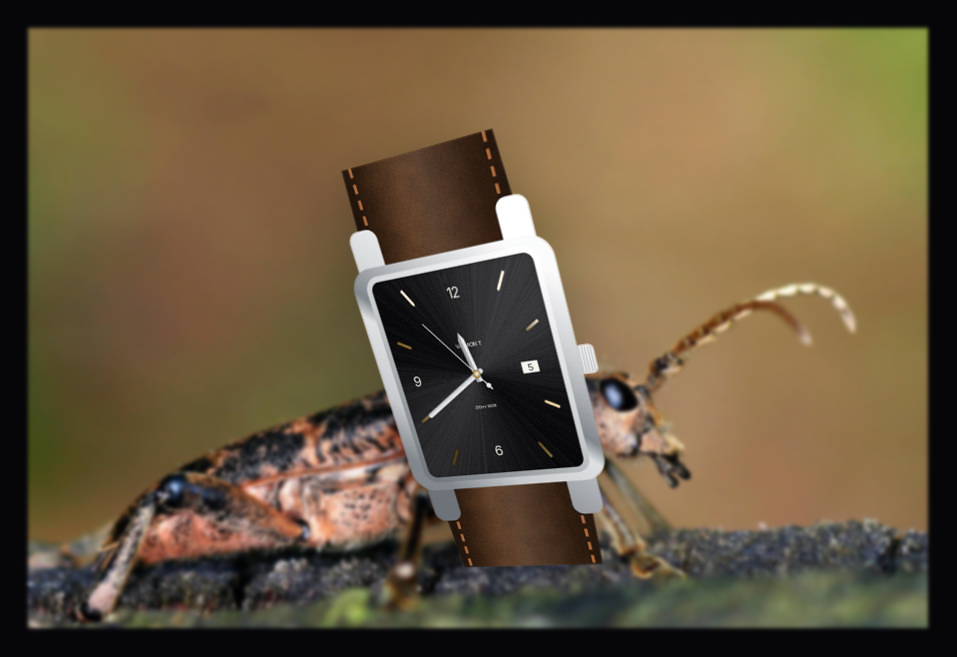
11:39:54
